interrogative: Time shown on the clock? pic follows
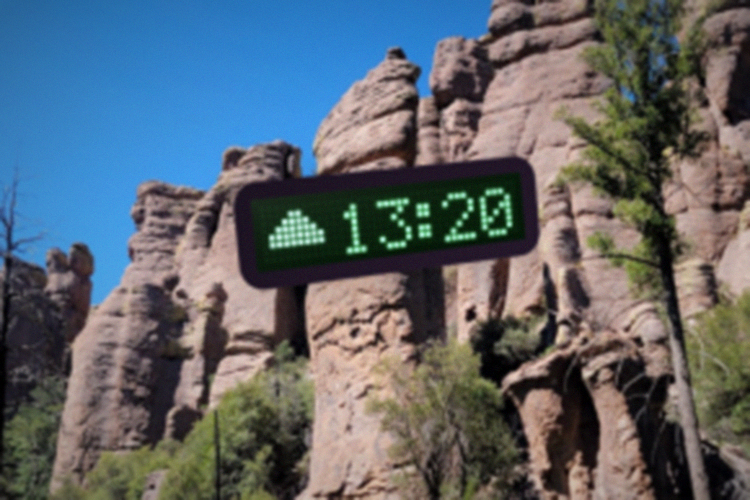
13:20
